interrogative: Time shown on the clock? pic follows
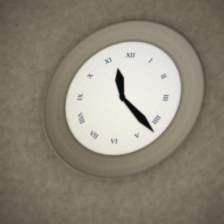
11:22
